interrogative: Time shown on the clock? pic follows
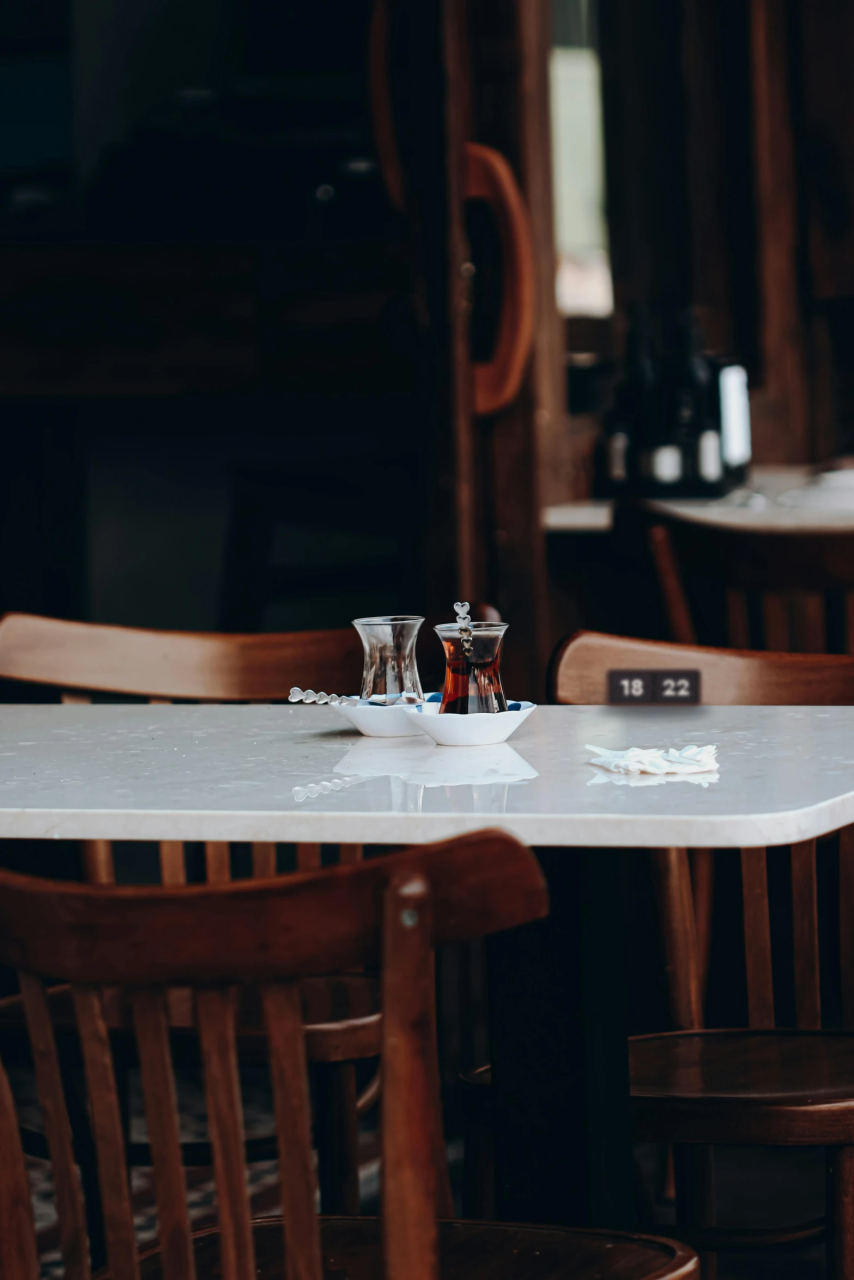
18:22
